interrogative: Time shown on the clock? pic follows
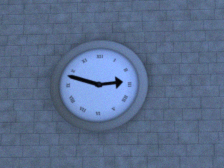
2:48
